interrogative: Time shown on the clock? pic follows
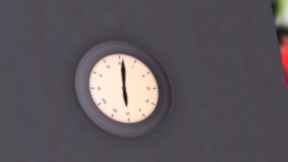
6:01
